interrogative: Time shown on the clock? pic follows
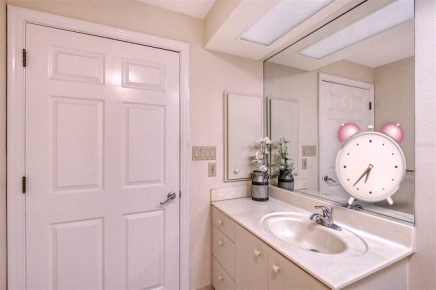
6:37
